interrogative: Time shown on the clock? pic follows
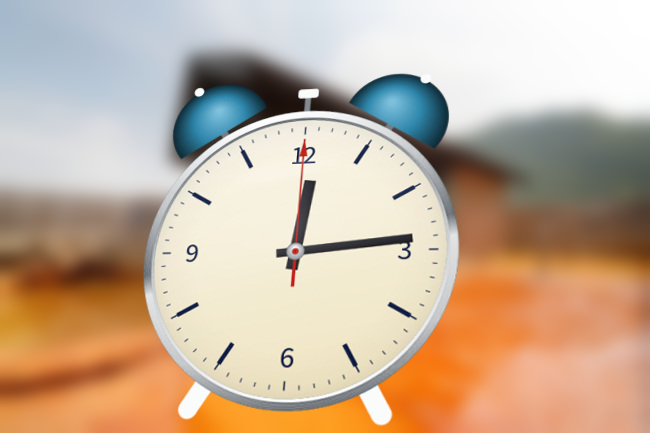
12:14:00
